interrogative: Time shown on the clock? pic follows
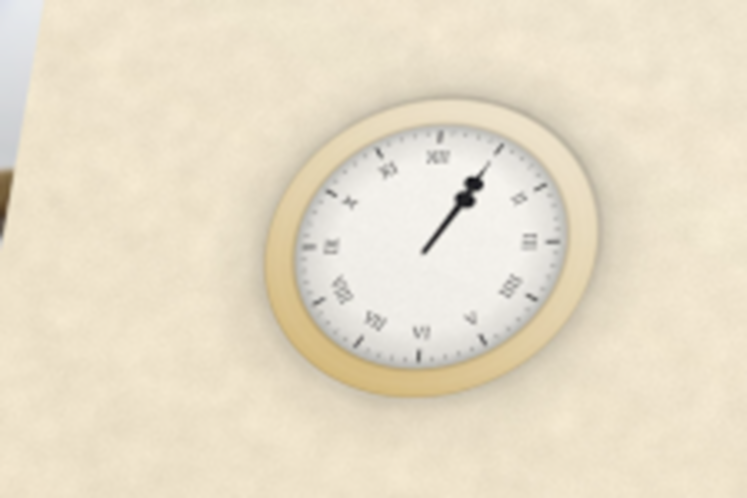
1:05
